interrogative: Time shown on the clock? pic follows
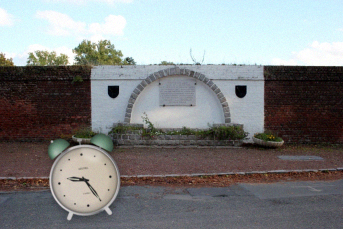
9:25
